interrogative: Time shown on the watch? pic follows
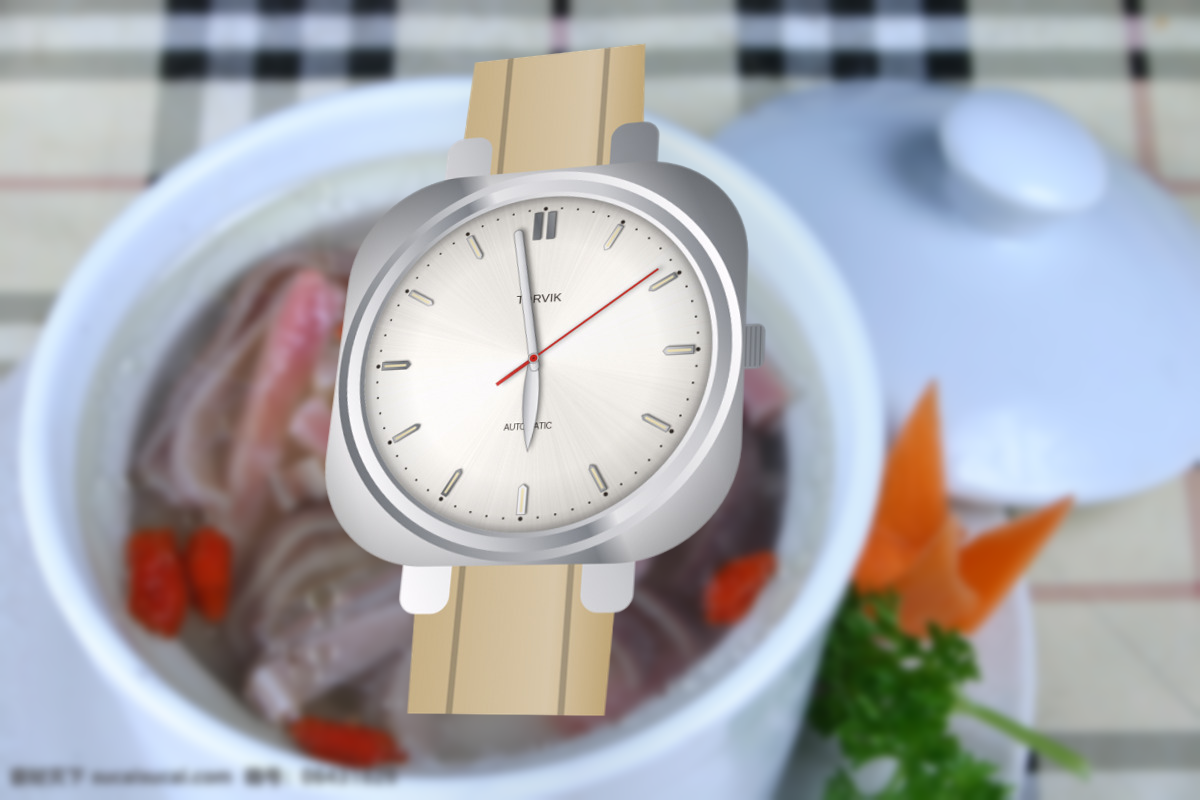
5:58:09
